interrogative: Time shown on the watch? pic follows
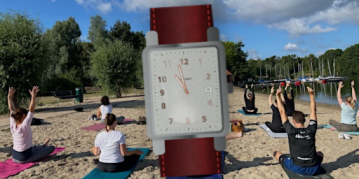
10:58
